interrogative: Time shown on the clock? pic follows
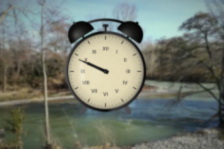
9:49
